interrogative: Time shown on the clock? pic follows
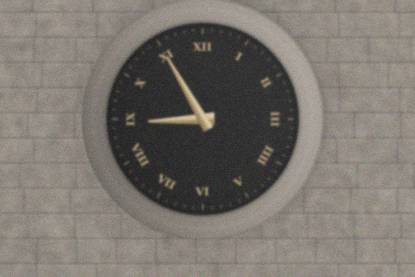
8:55
